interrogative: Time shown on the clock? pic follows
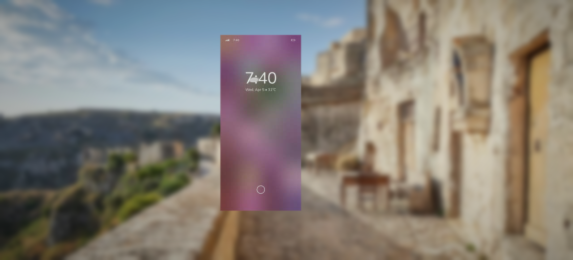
7:40
